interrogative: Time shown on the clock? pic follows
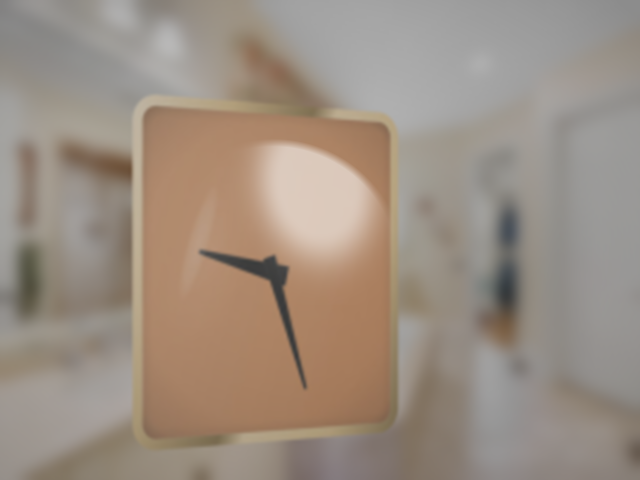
9:27
